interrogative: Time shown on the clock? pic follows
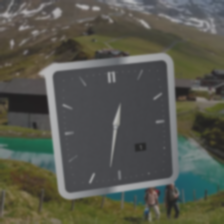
12:32
